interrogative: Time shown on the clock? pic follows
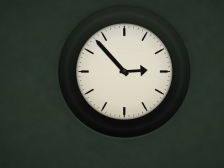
2:53
